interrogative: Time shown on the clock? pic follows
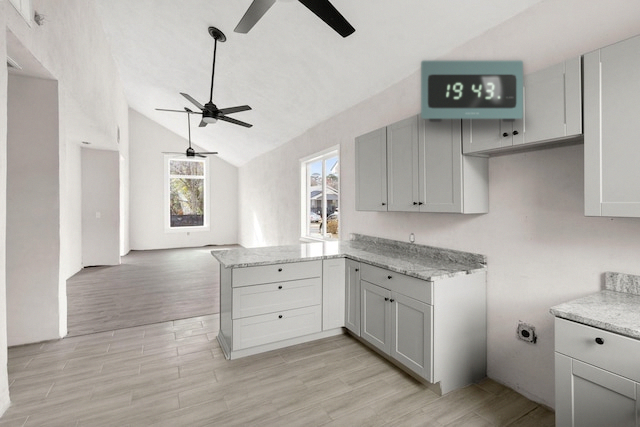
19:43
